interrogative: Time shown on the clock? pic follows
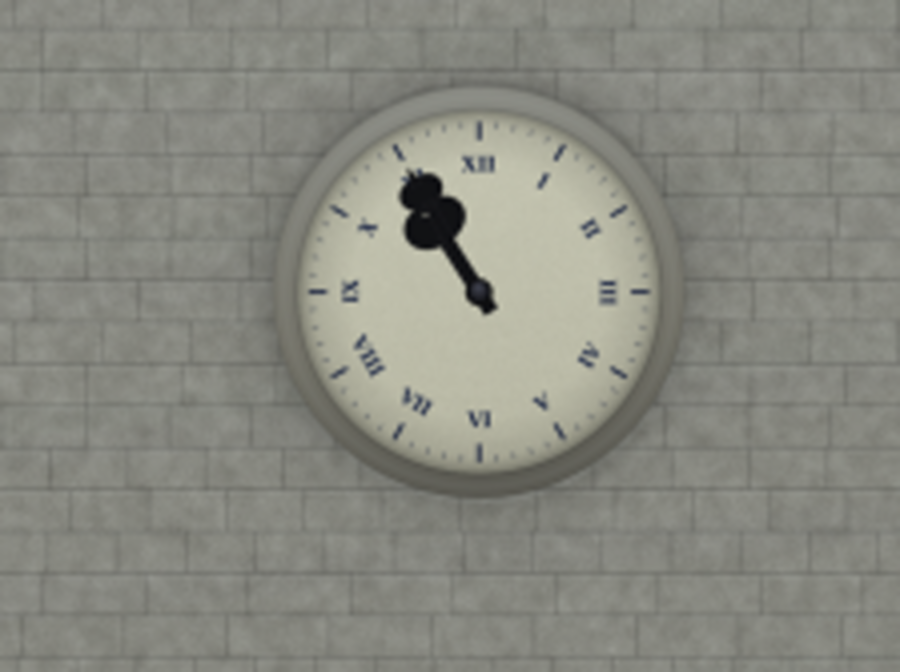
10:55
